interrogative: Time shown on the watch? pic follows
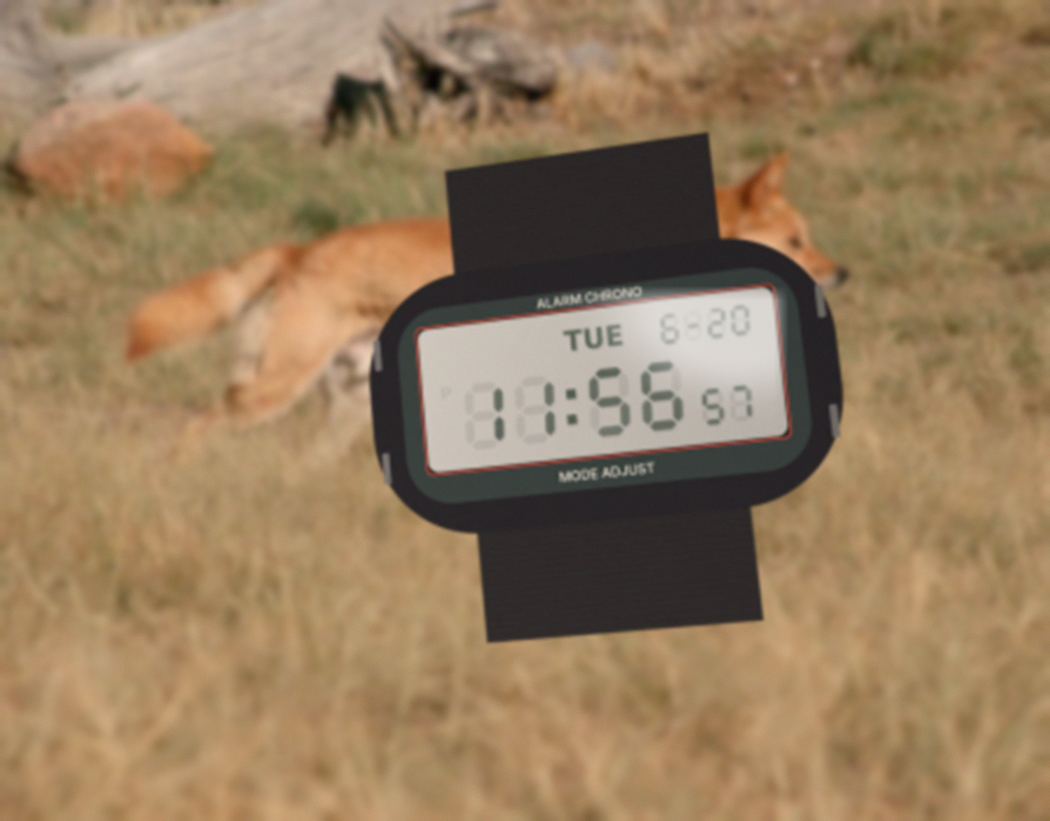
11:56:57
